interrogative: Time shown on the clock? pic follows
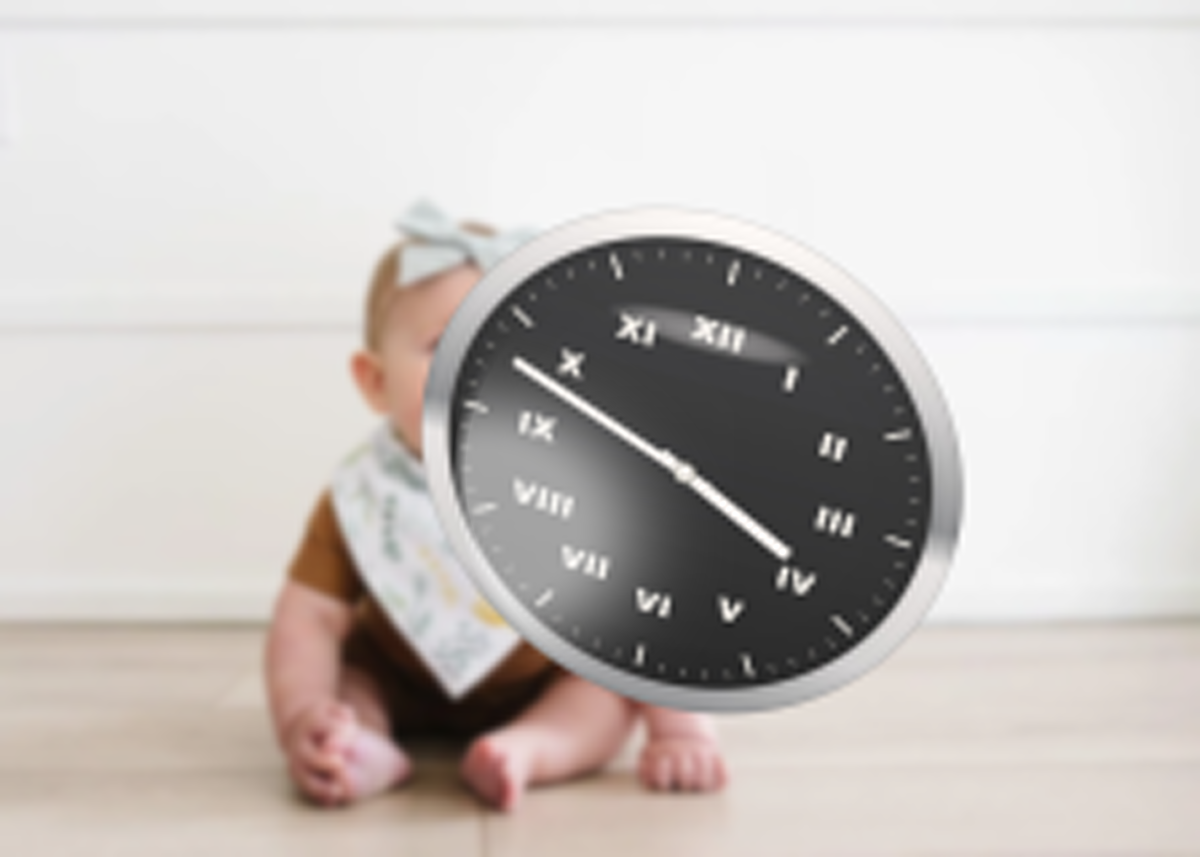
3:48
